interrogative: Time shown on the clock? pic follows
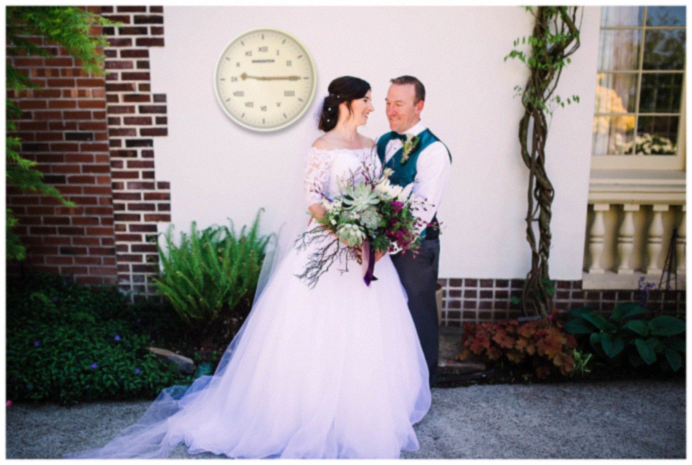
9:15
